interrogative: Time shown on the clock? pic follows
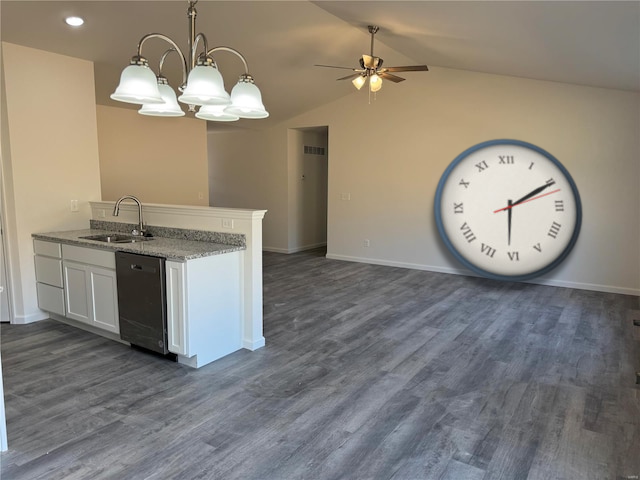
6:10:12
